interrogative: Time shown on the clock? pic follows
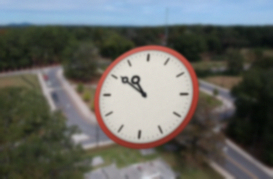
10:51
